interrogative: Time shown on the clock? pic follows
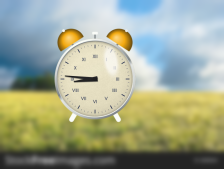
8:46
